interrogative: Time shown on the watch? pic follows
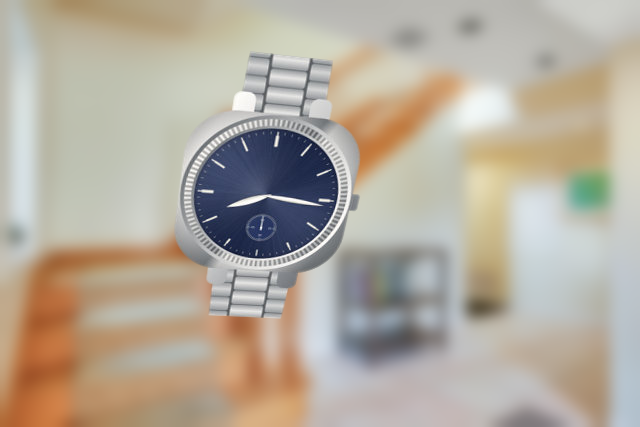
8:16
